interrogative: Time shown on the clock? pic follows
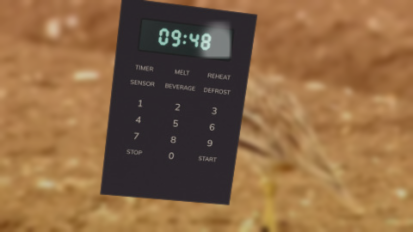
9:48
